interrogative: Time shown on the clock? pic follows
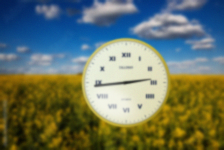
2:44
